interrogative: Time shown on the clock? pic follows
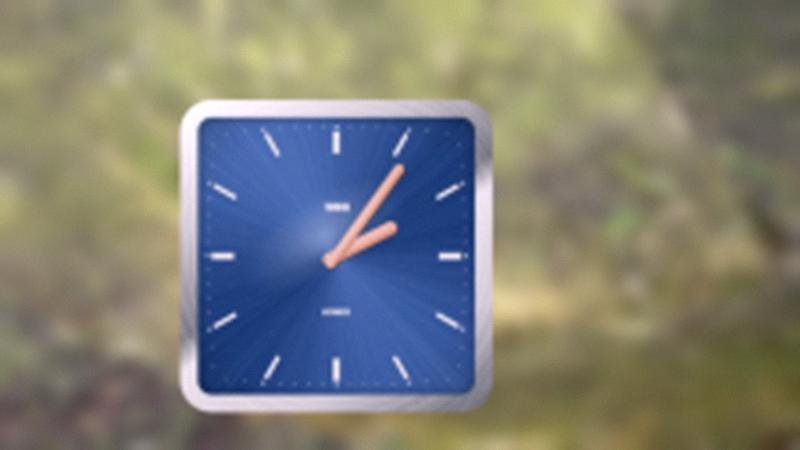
2:06
